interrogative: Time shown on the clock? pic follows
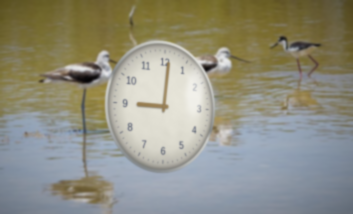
9:01
